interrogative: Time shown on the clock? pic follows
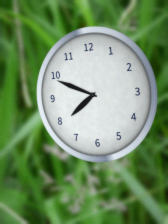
7:49
